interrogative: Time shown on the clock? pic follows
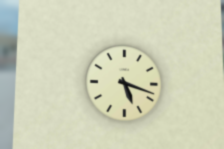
5:18
